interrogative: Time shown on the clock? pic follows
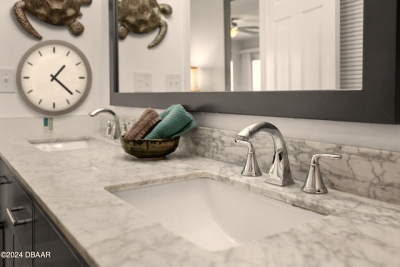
1:22
